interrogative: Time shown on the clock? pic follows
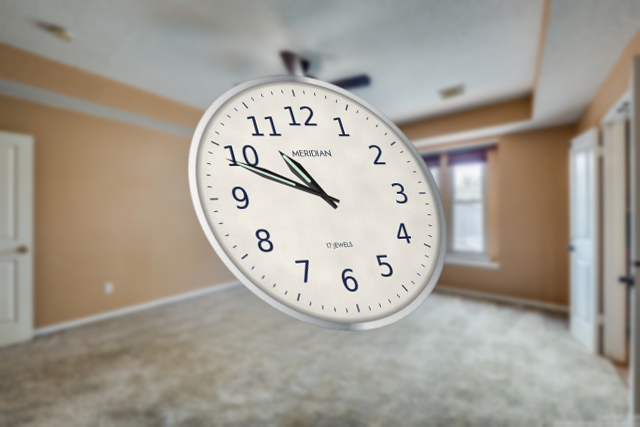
10:49
